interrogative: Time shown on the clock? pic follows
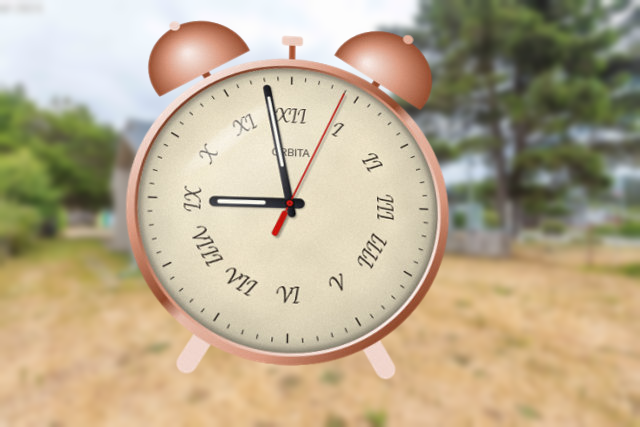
8:58:04
